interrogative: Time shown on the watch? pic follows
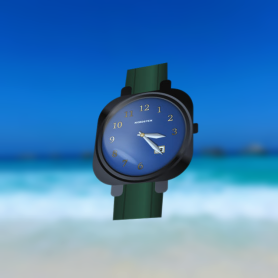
3:23
